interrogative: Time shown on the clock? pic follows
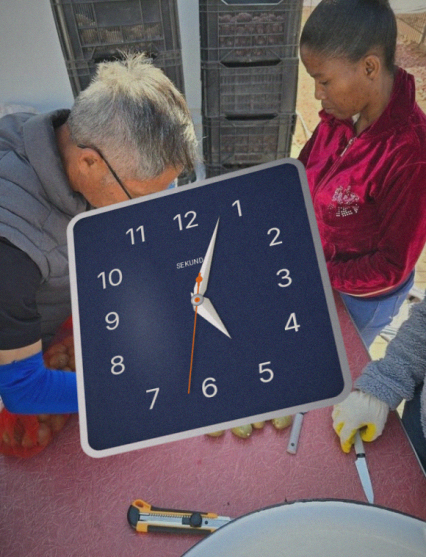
5:03:32
